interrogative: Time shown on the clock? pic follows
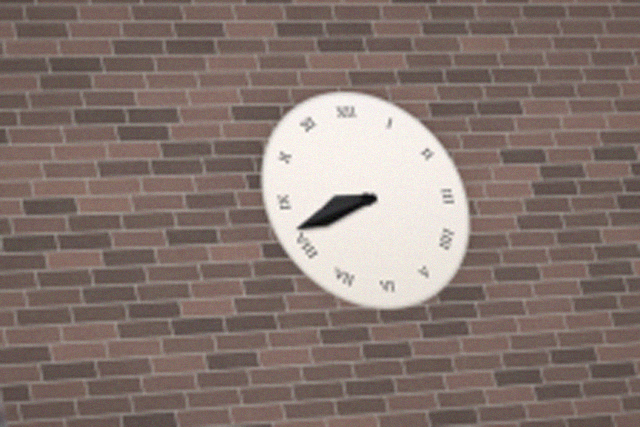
8:42
